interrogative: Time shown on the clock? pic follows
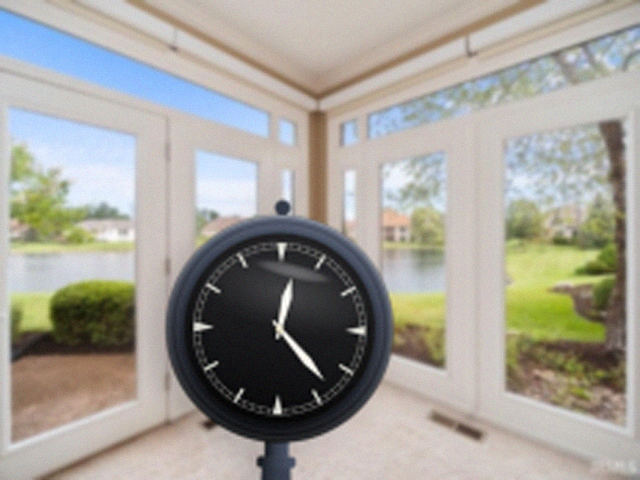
12:23
